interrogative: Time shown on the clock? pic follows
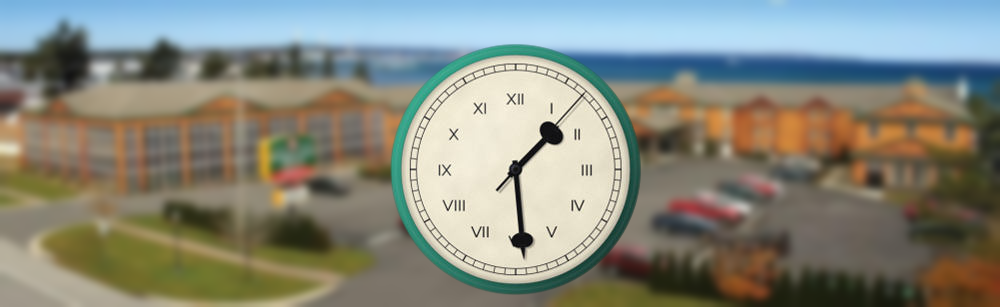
1:29:07
